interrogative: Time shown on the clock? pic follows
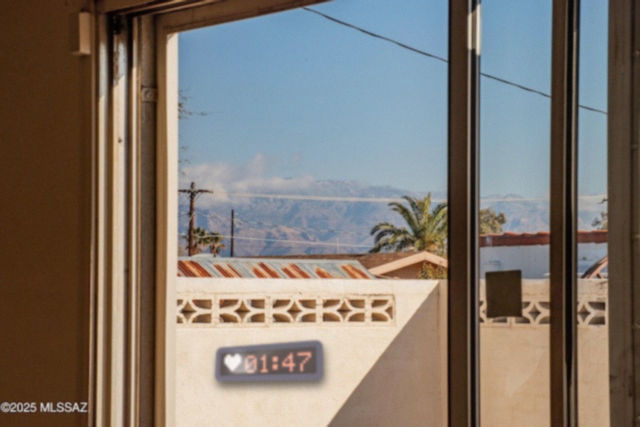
1:47
